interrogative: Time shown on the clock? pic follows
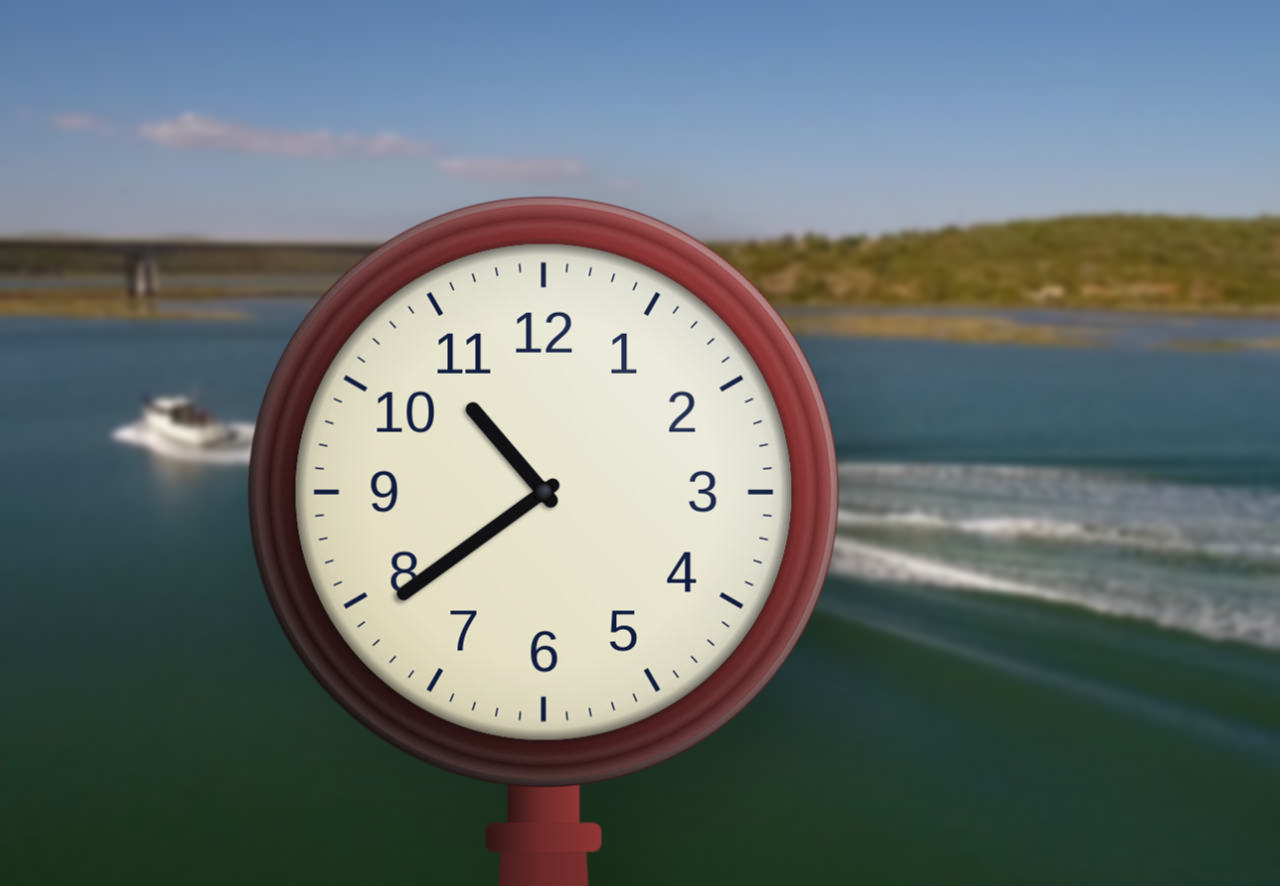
10:39
